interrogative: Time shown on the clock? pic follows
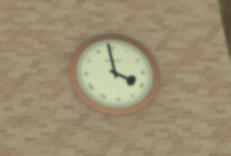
3:59
